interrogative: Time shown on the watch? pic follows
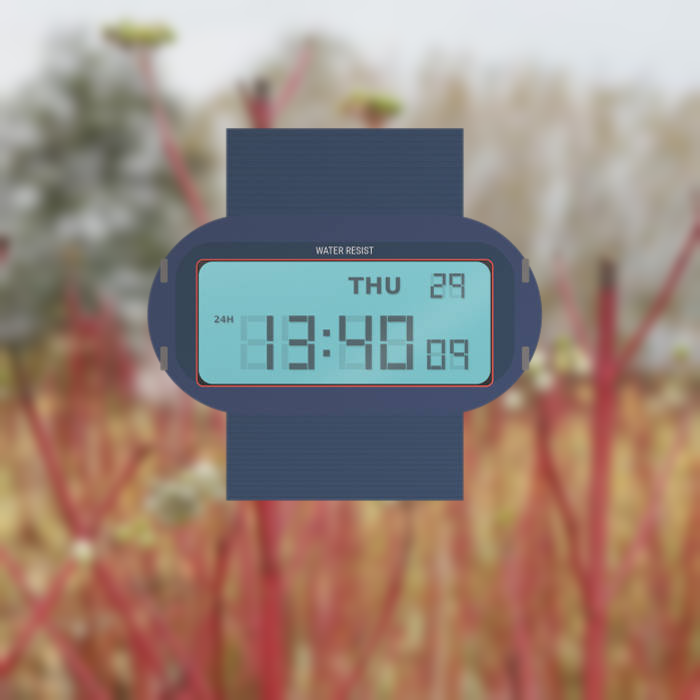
13:40:09
